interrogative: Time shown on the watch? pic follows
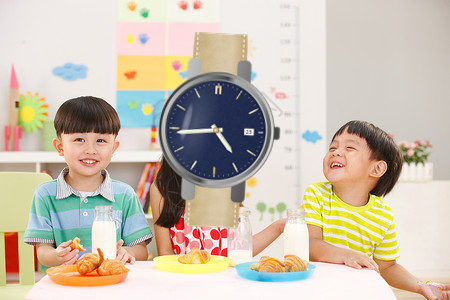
4:44
